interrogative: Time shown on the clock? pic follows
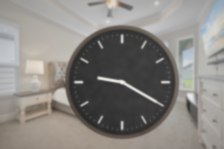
9:20
